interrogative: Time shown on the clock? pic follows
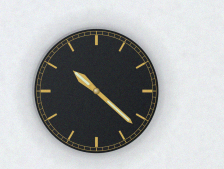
10:22
